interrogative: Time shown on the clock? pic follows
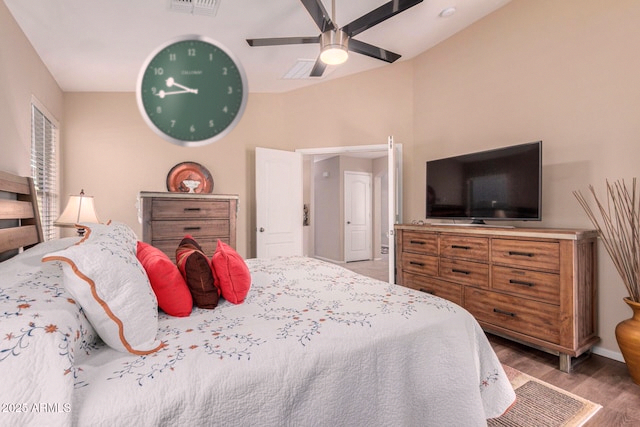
9:44
